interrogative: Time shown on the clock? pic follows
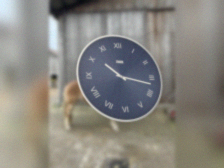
10:17
